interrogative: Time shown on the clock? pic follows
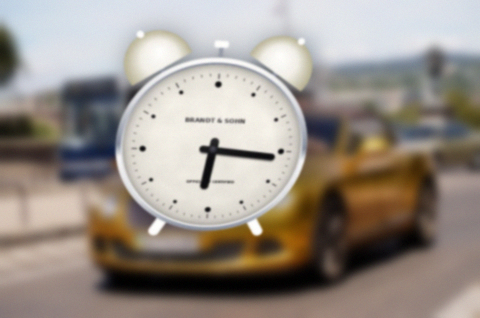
6:16
